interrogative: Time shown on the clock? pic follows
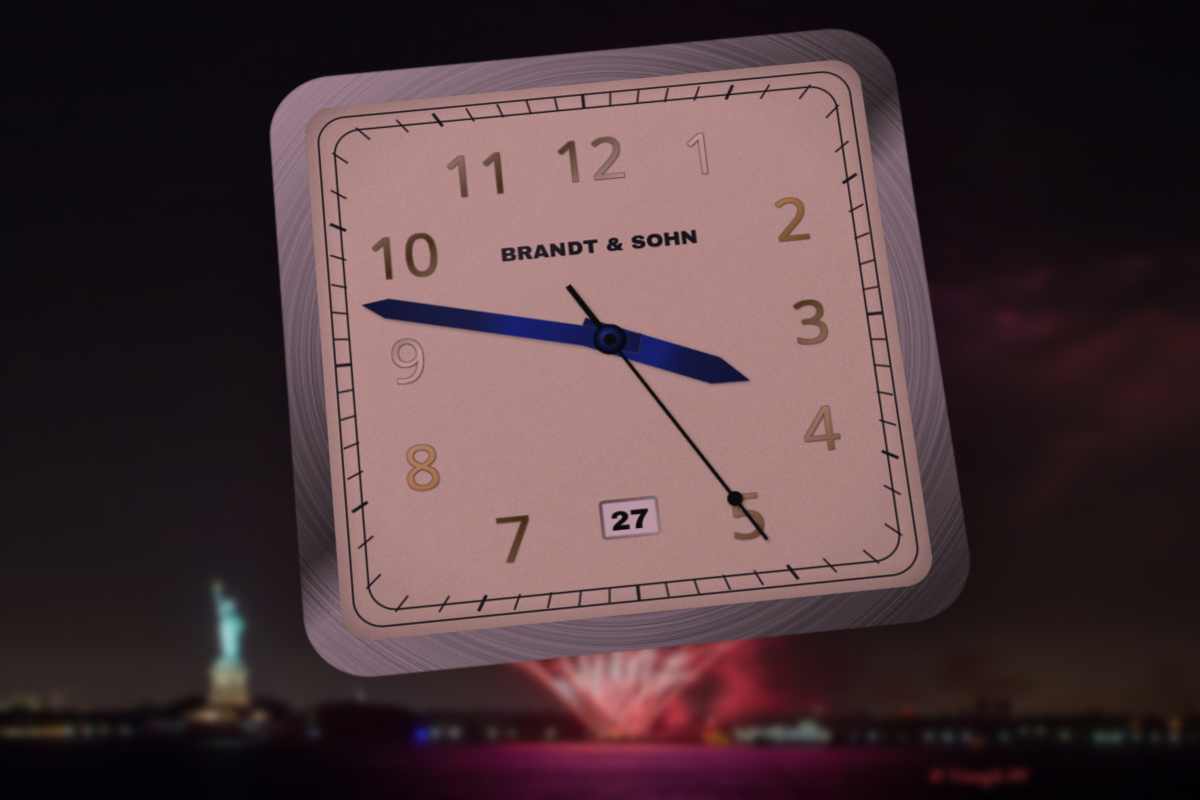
3:47:25
